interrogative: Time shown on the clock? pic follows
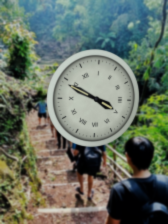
4:54
